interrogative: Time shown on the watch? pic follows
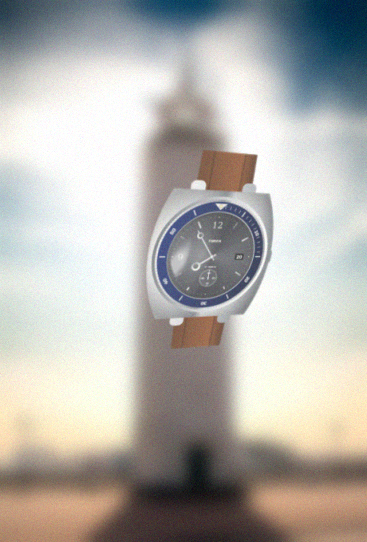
7:54
